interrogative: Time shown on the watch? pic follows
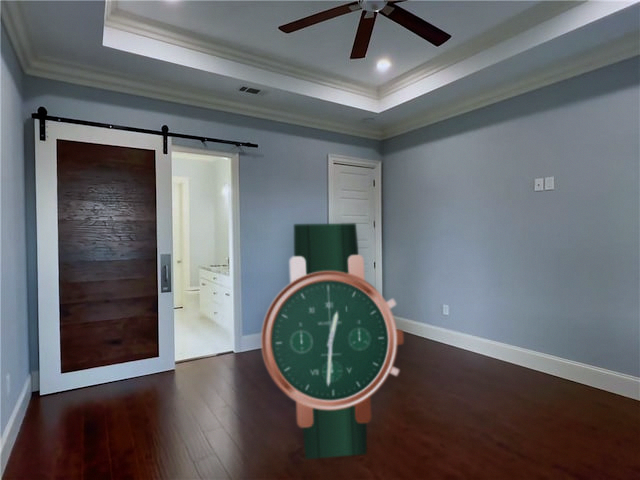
12:31
